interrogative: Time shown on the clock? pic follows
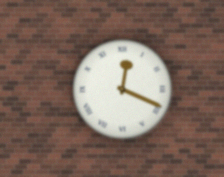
12:19
